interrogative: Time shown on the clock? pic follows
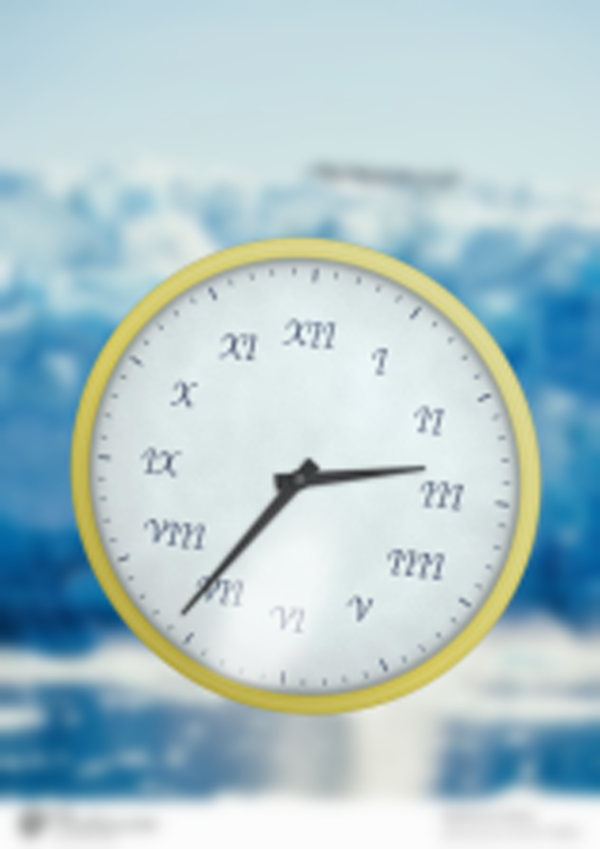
2:36
